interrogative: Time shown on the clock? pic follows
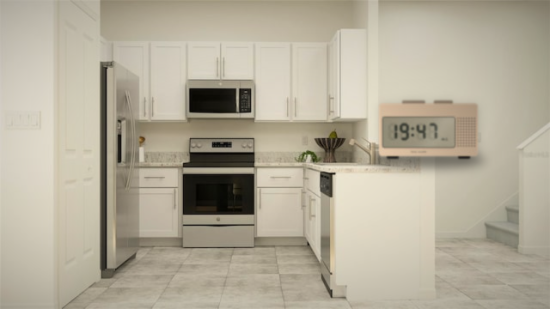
19:47
